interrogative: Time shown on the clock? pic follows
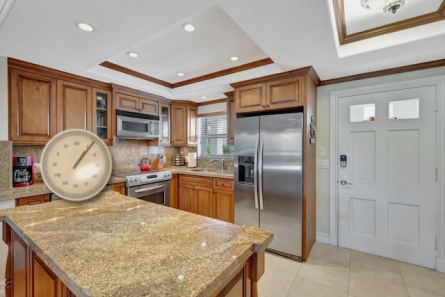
1:06
